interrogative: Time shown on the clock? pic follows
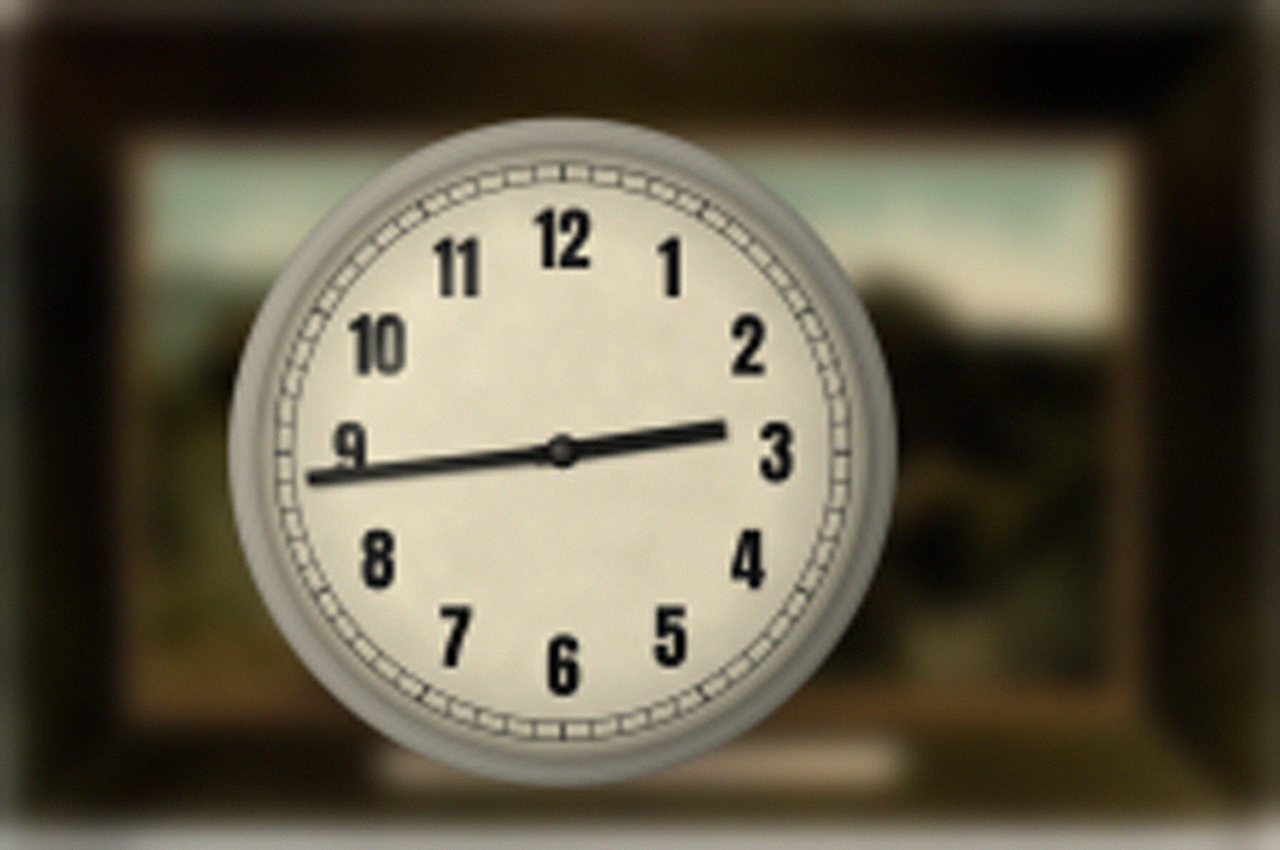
2:44
